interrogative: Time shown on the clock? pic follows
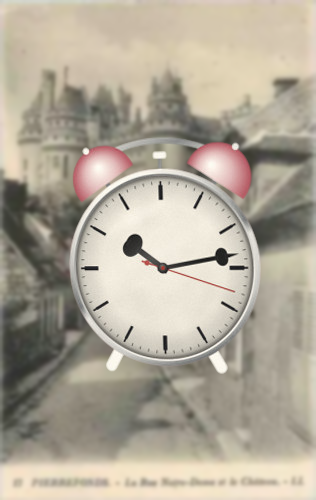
10:13:18
